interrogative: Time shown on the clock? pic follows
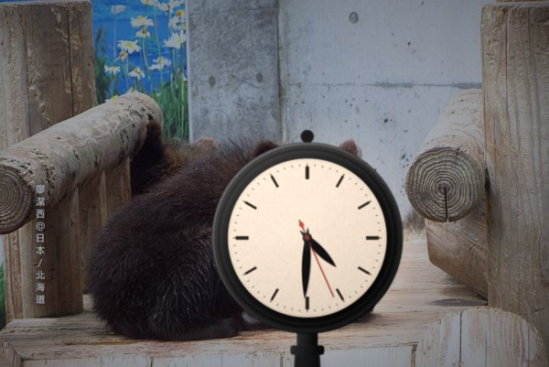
4:30:26
